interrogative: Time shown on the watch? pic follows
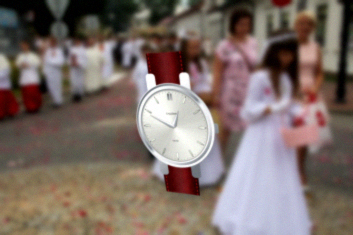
12:49
